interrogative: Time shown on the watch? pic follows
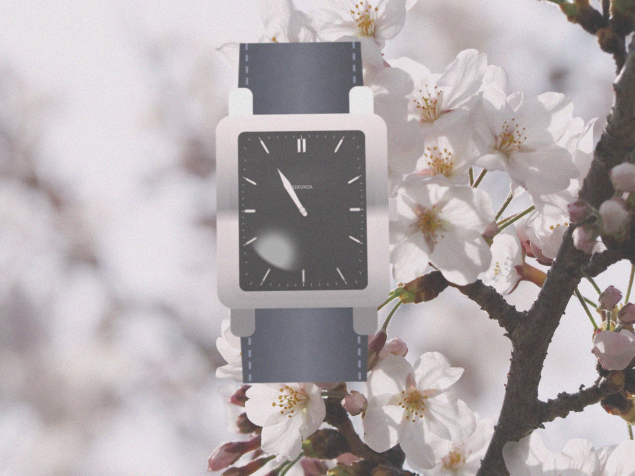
10:55
